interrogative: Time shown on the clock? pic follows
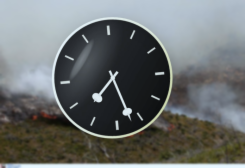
7:27
